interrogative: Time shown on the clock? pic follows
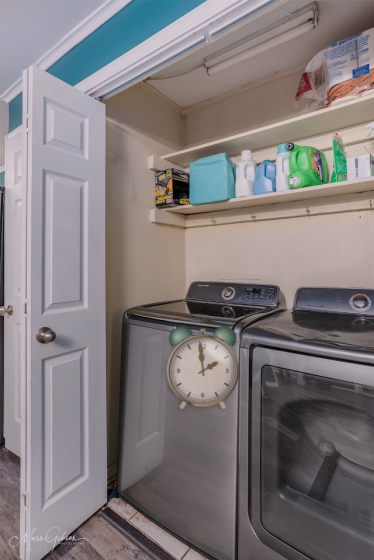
1:59
